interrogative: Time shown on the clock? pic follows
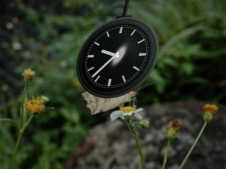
9:37
